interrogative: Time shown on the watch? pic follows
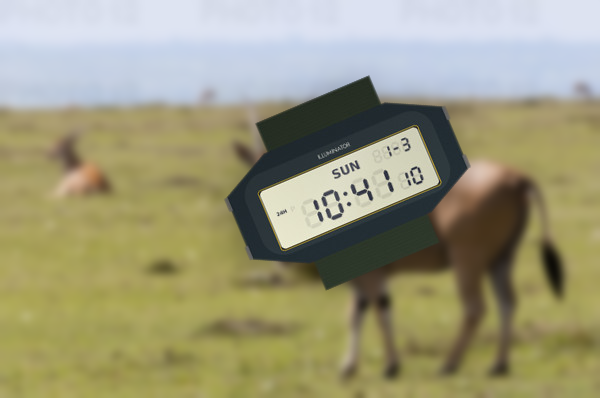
10:41:10
